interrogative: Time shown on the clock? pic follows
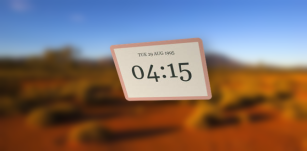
4:15
